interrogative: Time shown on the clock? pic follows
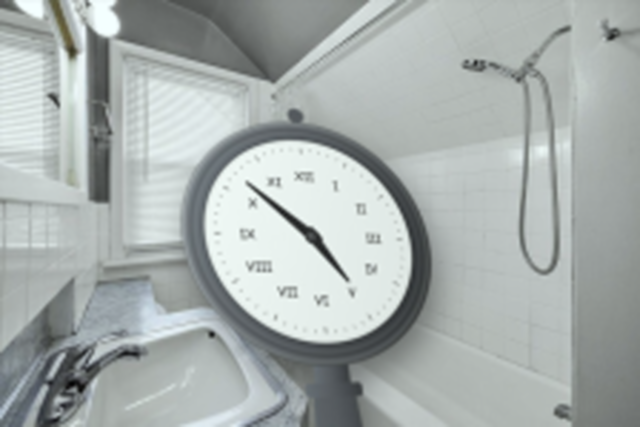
4:52
